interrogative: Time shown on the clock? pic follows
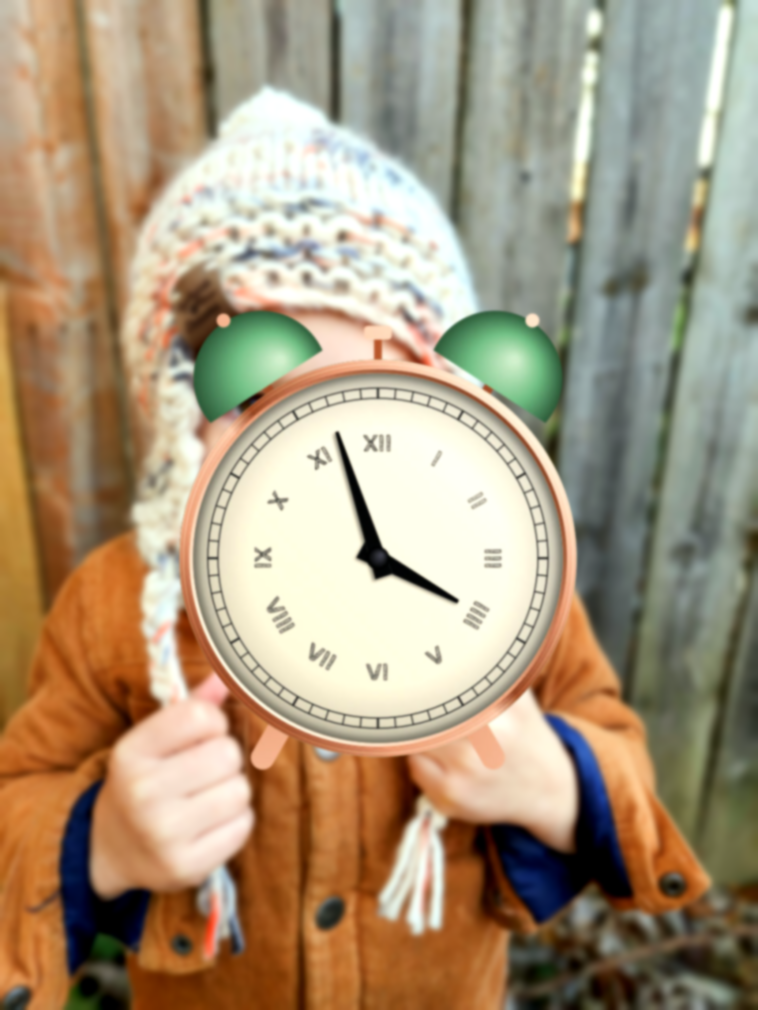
3:57
